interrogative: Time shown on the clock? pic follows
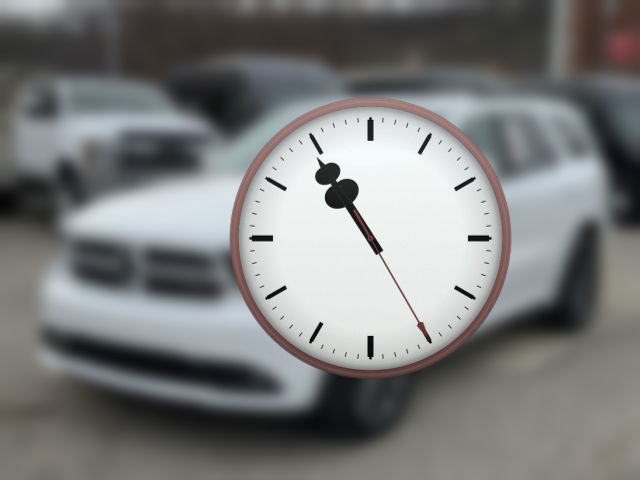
10:54:25
